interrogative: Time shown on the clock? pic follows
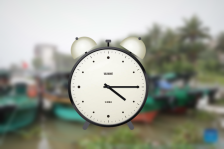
4:15
